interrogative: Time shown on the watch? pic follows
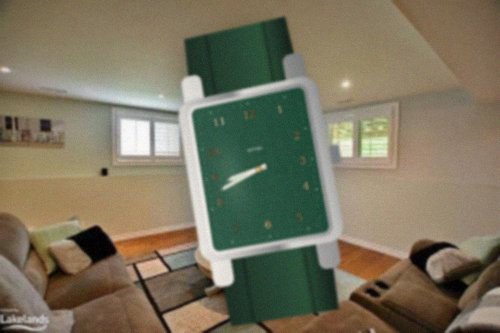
8:42
